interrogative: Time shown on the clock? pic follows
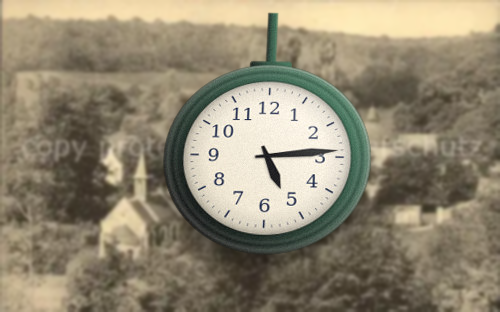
5:14
